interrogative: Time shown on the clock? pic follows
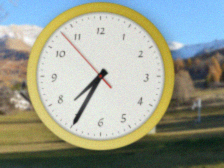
7:34:53
